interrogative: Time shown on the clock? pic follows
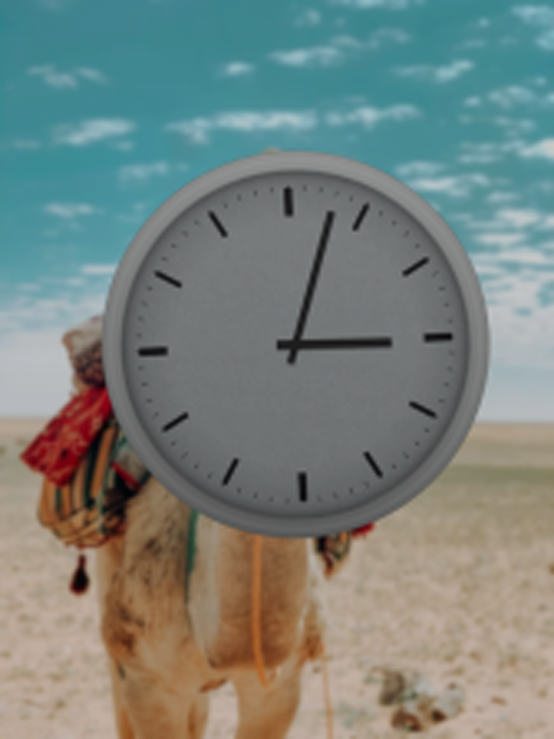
3:03
